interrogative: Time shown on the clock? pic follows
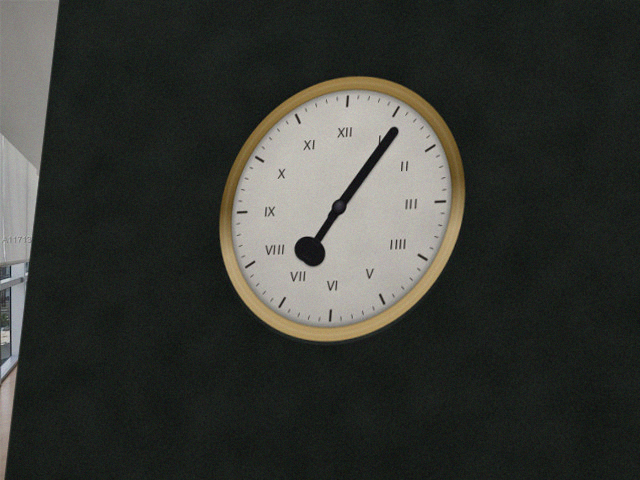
7:06
